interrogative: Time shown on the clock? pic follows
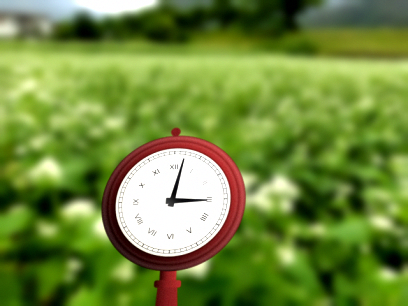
3:02
